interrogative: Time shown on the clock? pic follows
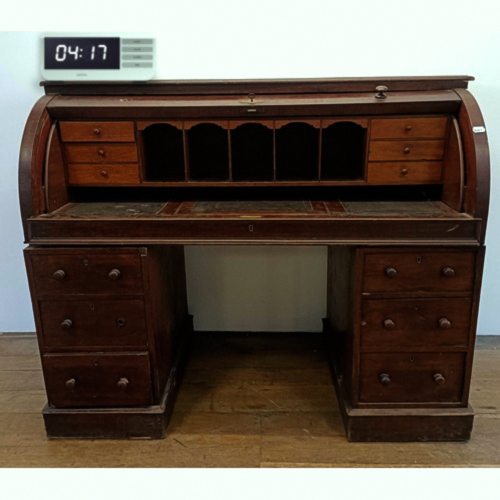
4:17
